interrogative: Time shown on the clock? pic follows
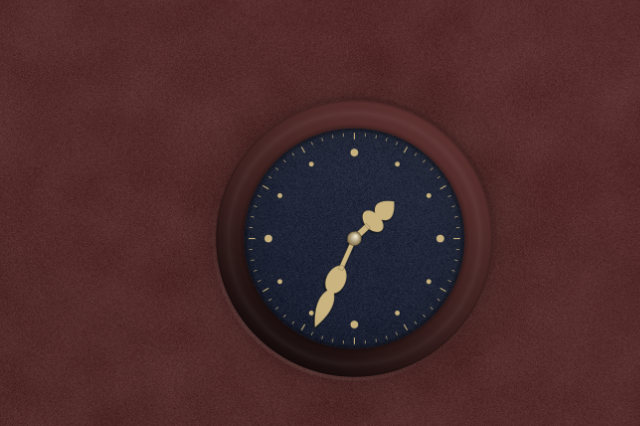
1:34
